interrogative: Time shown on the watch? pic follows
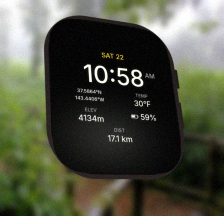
10:58
